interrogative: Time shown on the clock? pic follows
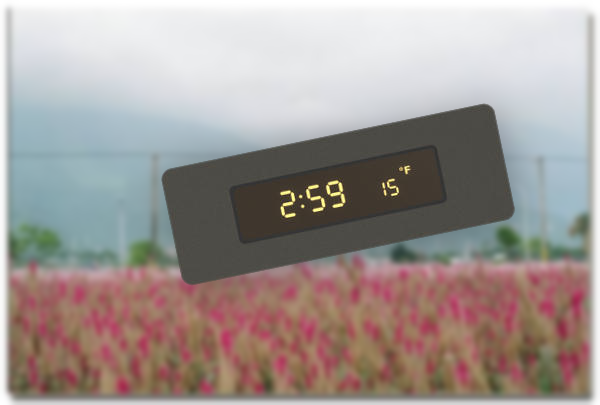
2:59
